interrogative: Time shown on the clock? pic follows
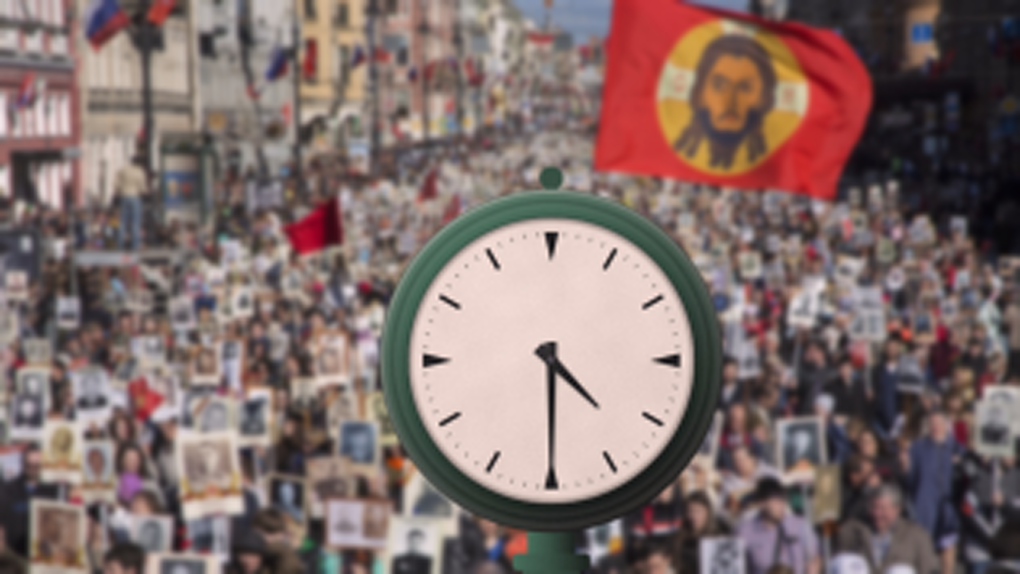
4:30
